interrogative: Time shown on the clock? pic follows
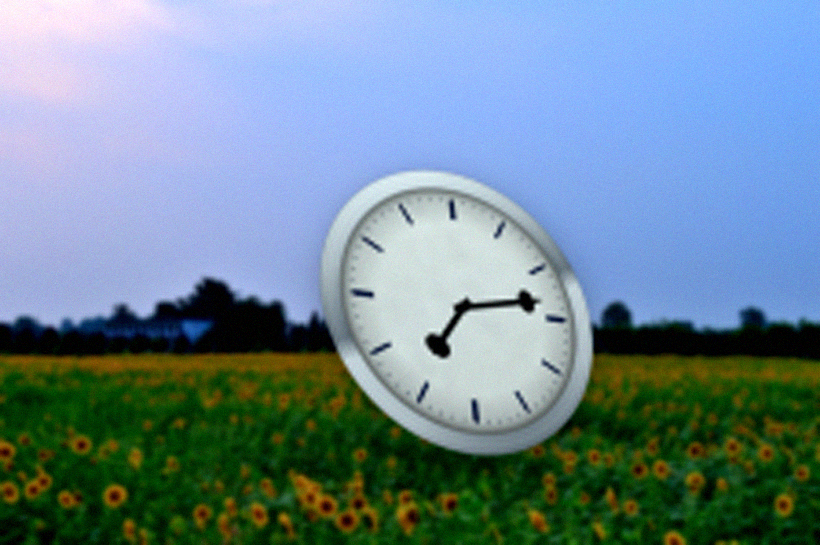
7:13
